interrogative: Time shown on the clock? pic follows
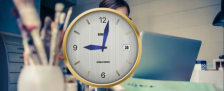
9:02
